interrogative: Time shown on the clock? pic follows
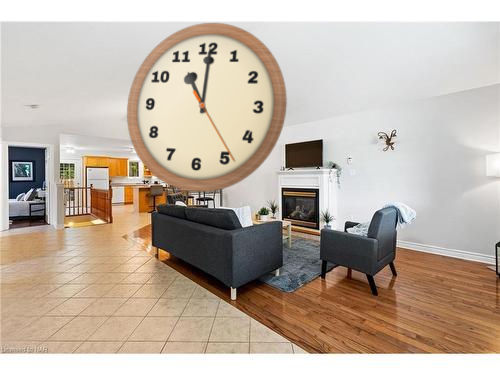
11:00:24
